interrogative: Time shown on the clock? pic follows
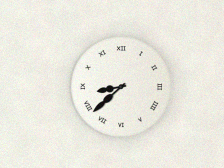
8:38
